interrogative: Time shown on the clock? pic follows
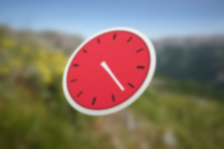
4:22
